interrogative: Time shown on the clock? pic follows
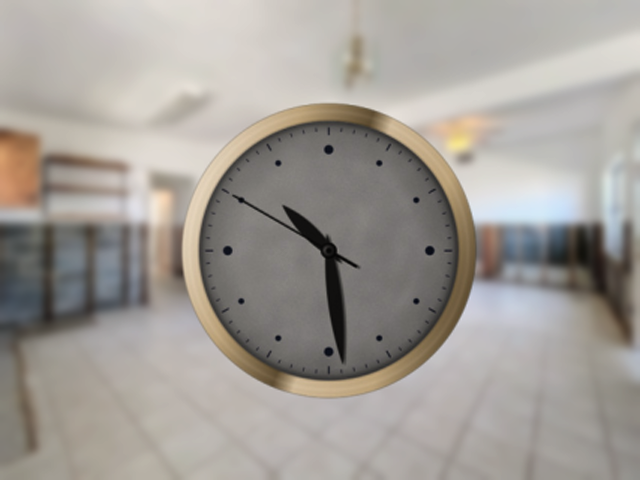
10:28:50
